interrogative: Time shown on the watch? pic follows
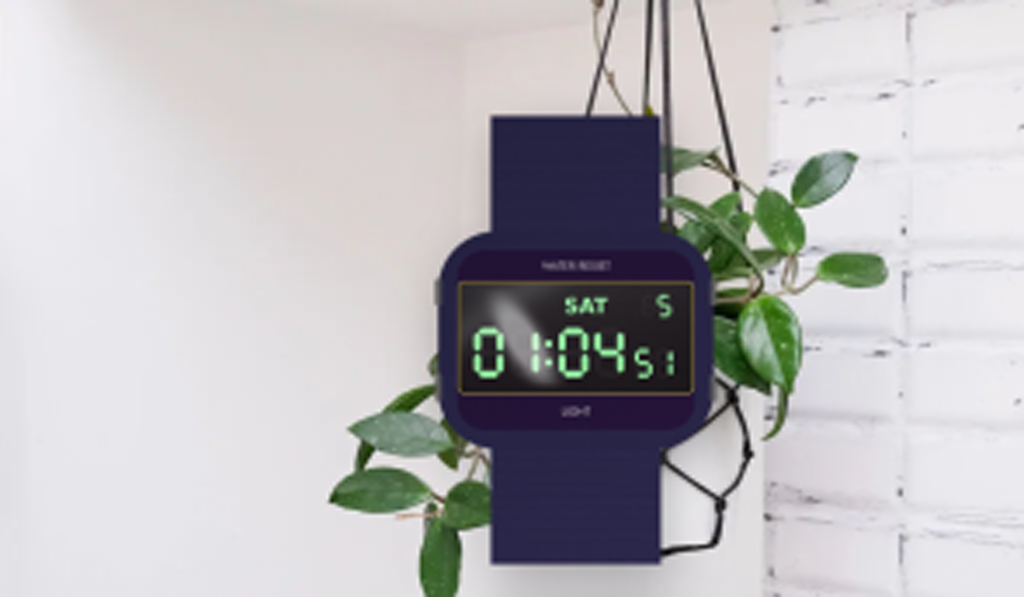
1:04:51
